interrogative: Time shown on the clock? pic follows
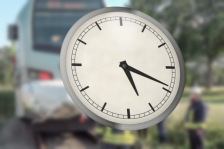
5:19
